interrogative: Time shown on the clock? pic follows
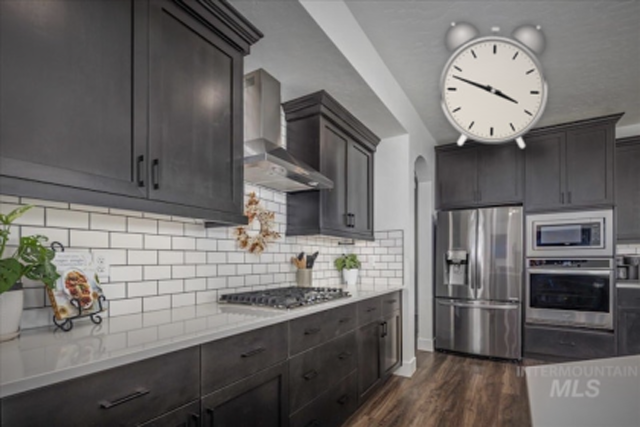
3:48
